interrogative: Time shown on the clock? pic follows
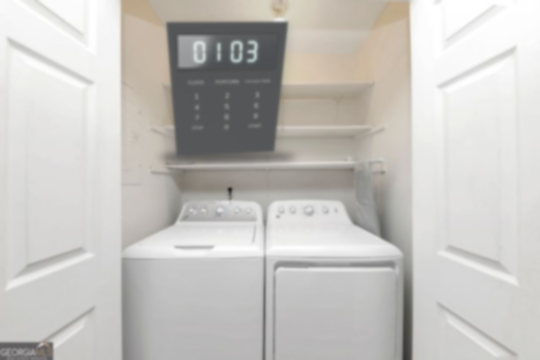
1:03
